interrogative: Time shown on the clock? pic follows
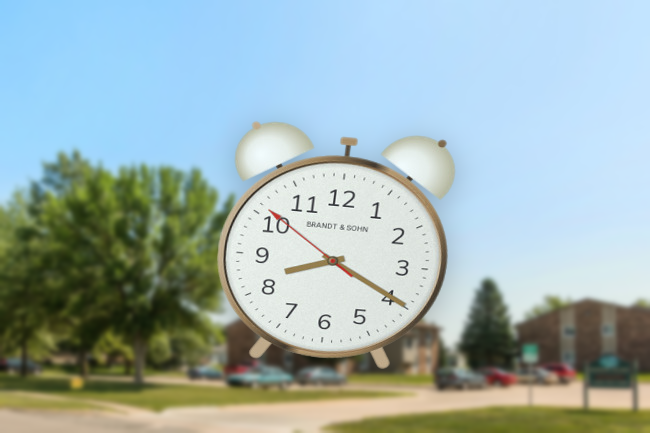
8:19:51
